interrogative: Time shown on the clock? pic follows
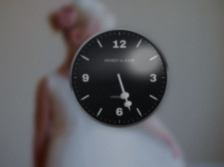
5:27
